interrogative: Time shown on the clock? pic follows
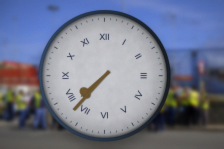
7:37
